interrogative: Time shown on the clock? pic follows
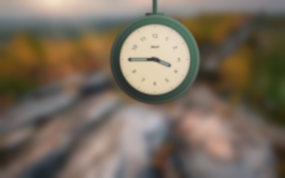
3:45
